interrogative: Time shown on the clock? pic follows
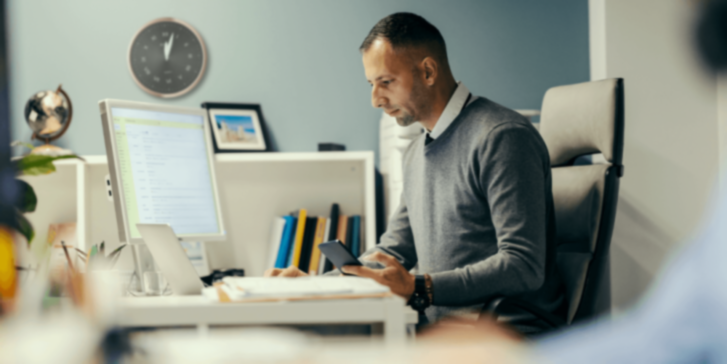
12:03
